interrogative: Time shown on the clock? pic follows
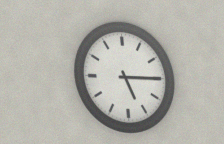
5:15
